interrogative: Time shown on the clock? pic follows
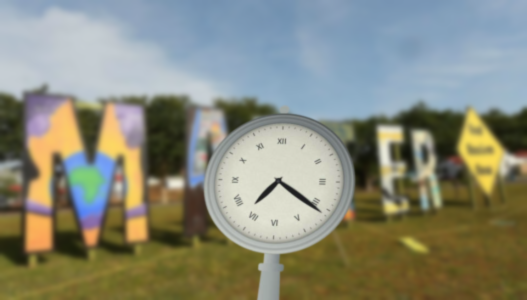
7:21
